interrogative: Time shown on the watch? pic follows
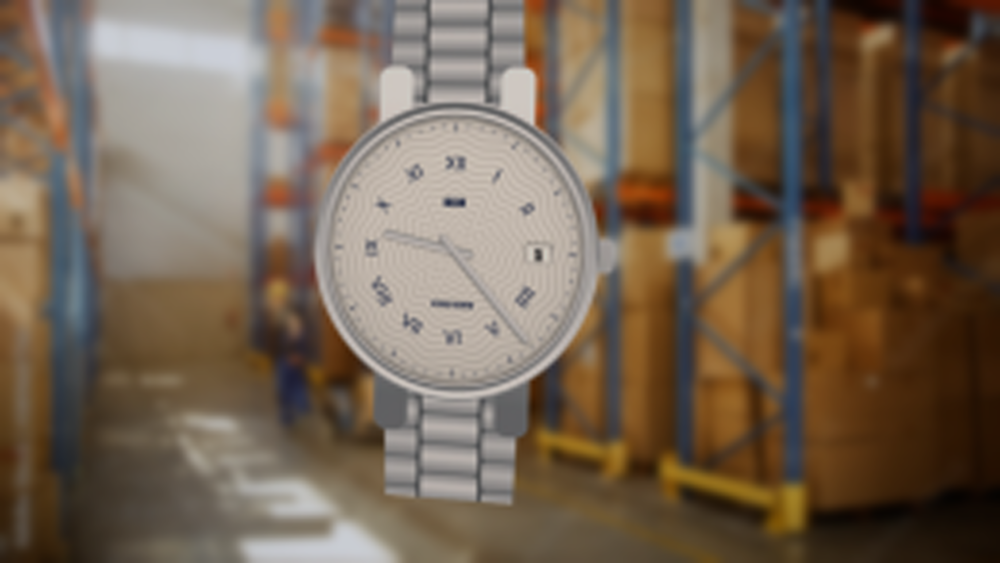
9:23
